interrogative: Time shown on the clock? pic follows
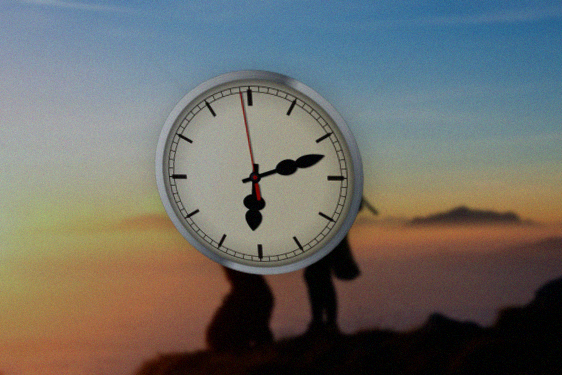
6:11:59
